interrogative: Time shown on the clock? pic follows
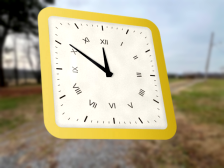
11:51
